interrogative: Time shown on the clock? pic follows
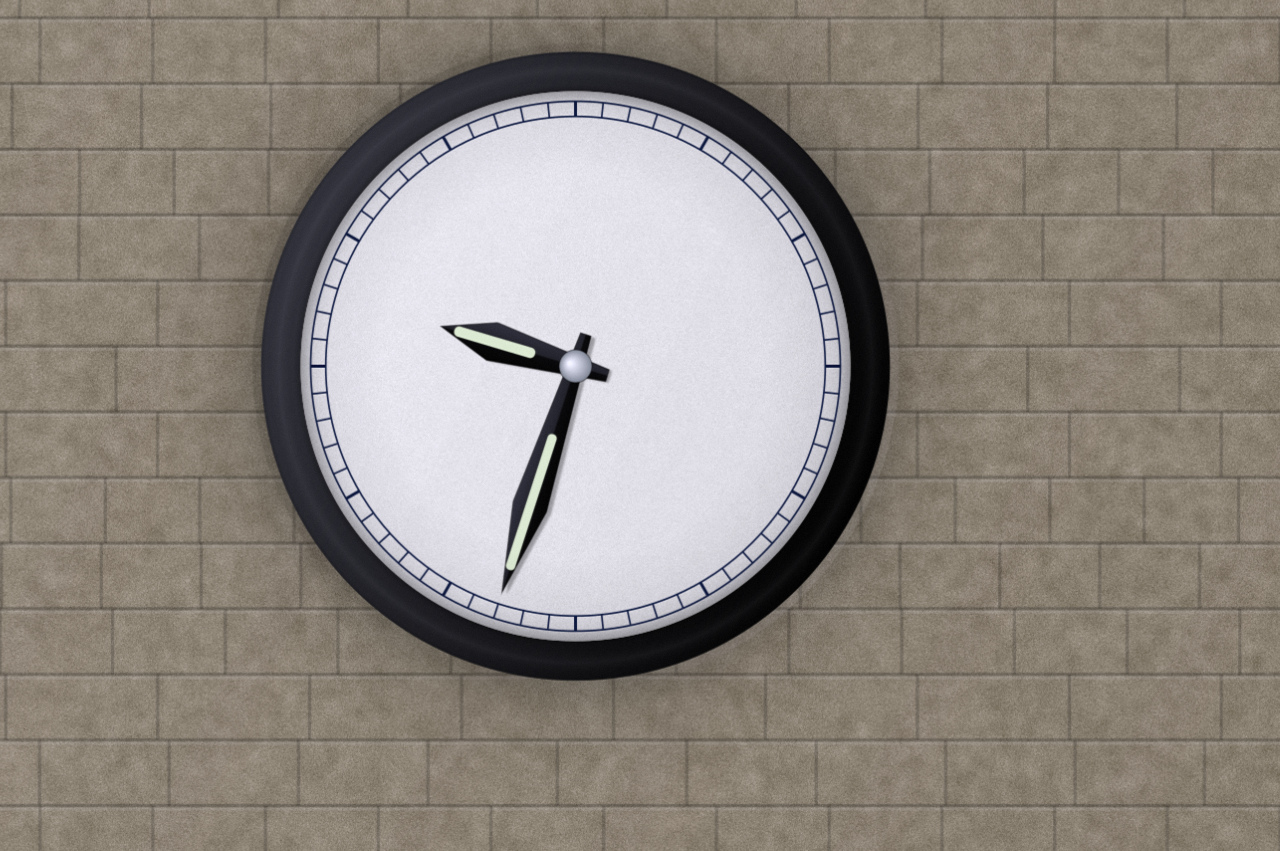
9:33
